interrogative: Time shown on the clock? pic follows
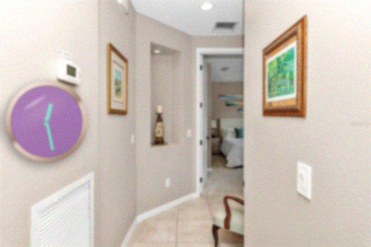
12:28
